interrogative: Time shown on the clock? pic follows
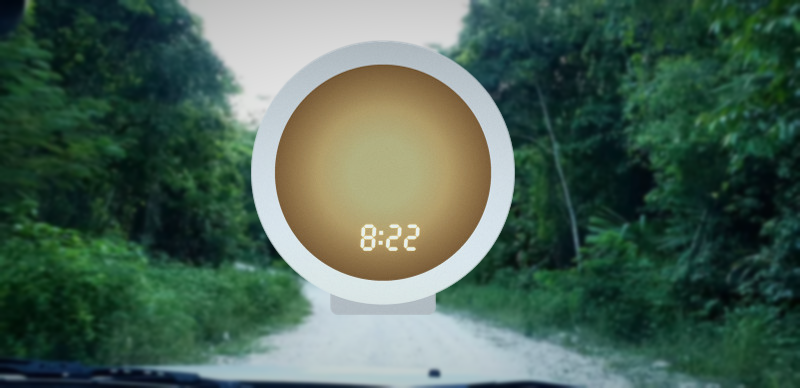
8:22
